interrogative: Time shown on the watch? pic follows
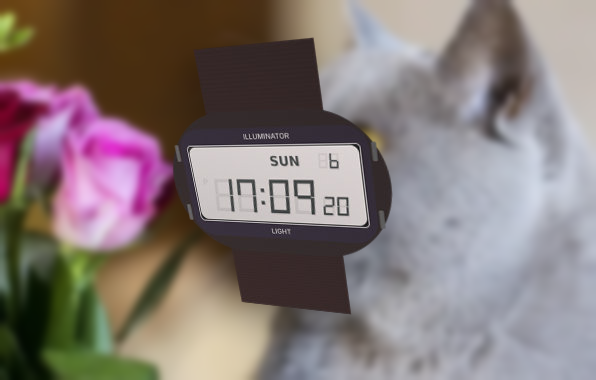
17:09:20
